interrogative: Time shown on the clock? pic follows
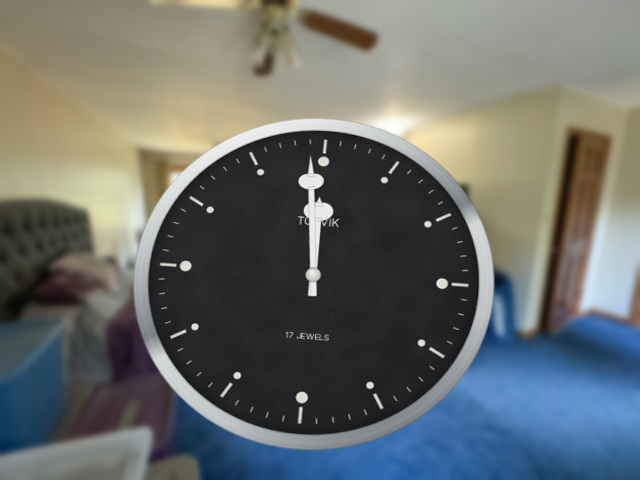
11:59
